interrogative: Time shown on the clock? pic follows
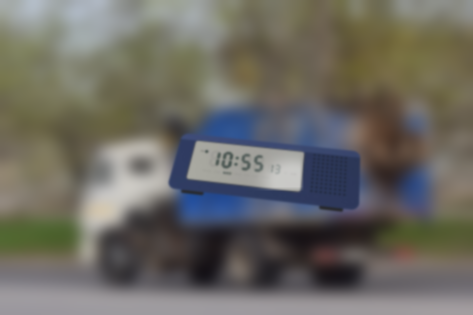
10:55
